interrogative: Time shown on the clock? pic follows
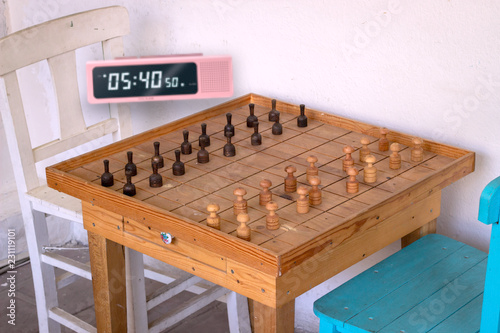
5:40
